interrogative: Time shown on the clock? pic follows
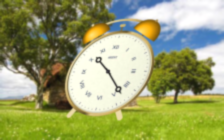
10:23
